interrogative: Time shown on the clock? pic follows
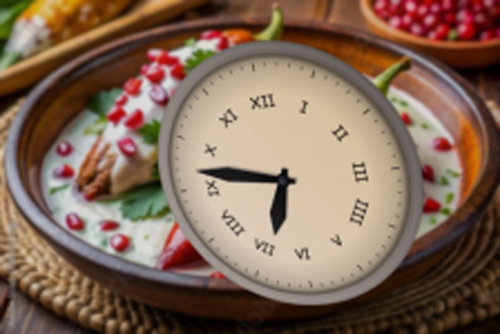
6:47
